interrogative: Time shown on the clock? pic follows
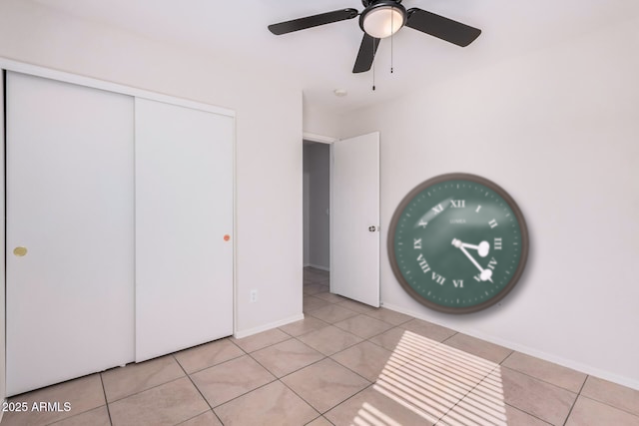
3:23
